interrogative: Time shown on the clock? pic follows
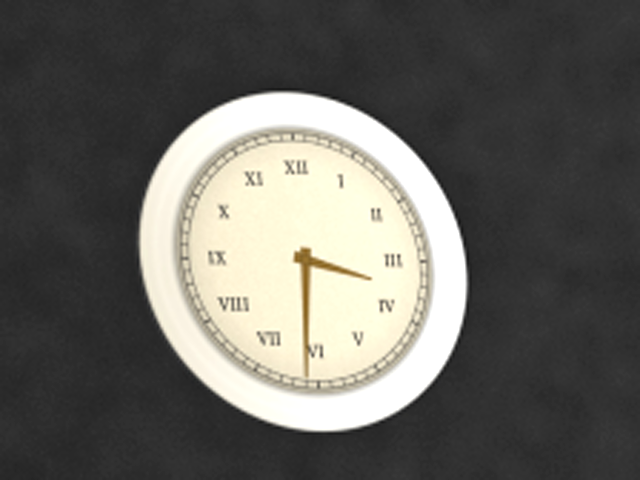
3:31
